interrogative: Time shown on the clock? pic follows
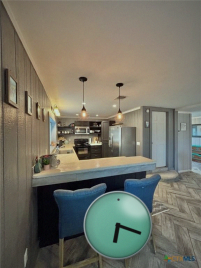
6:18
